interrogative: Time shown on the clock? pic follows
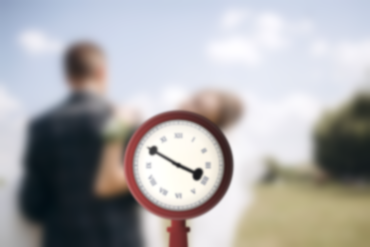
3:50
